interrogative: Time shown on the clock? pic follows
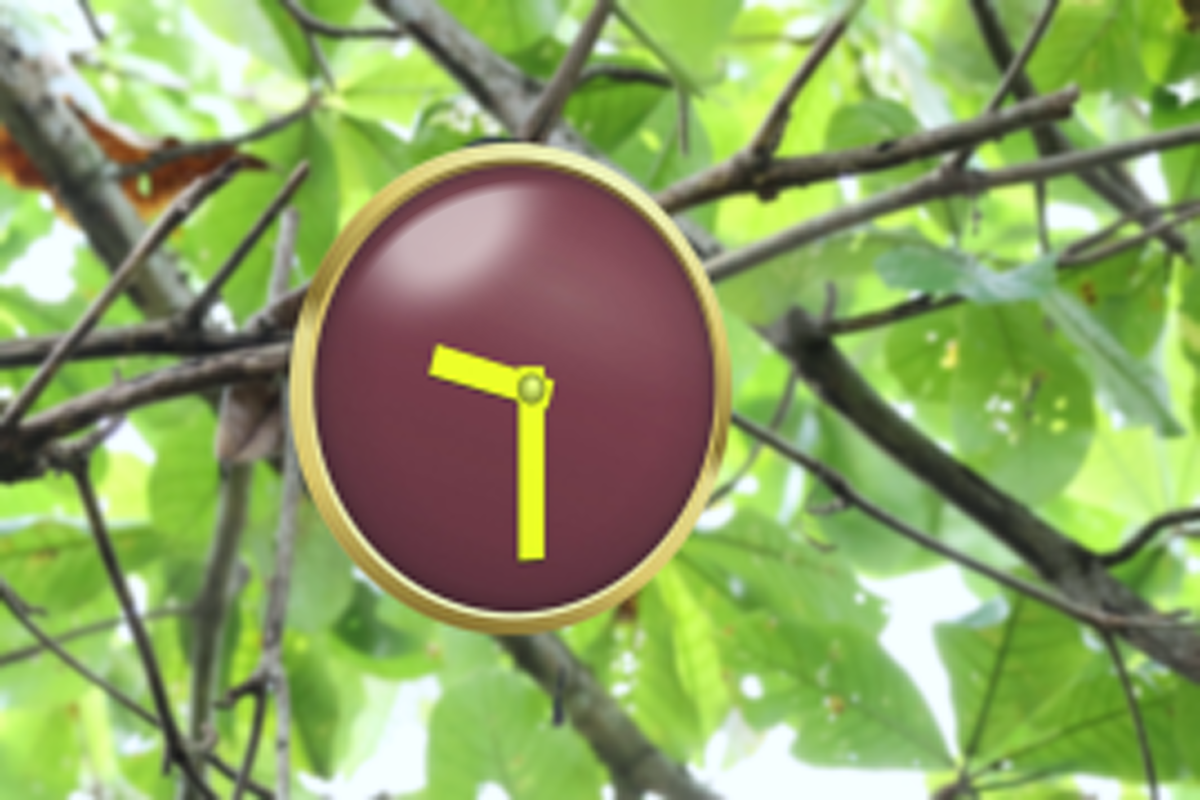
9:30
